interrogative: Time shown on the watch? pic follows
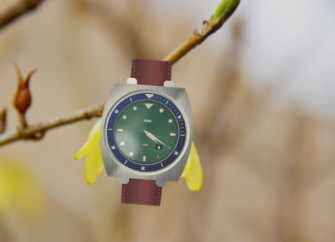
4:20
